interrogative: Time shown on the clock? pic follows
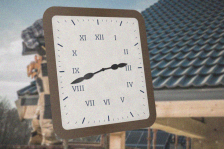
2:42
